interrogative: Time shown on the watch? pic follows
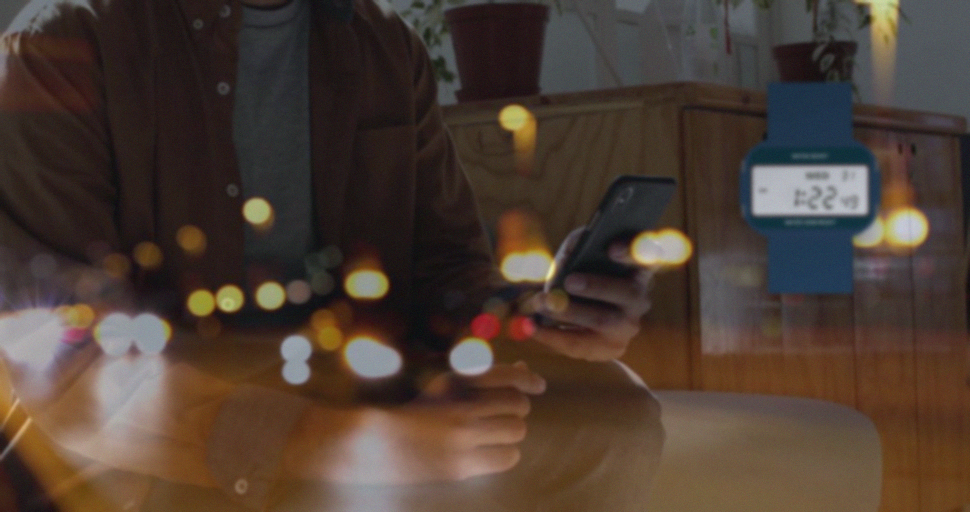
1:22
